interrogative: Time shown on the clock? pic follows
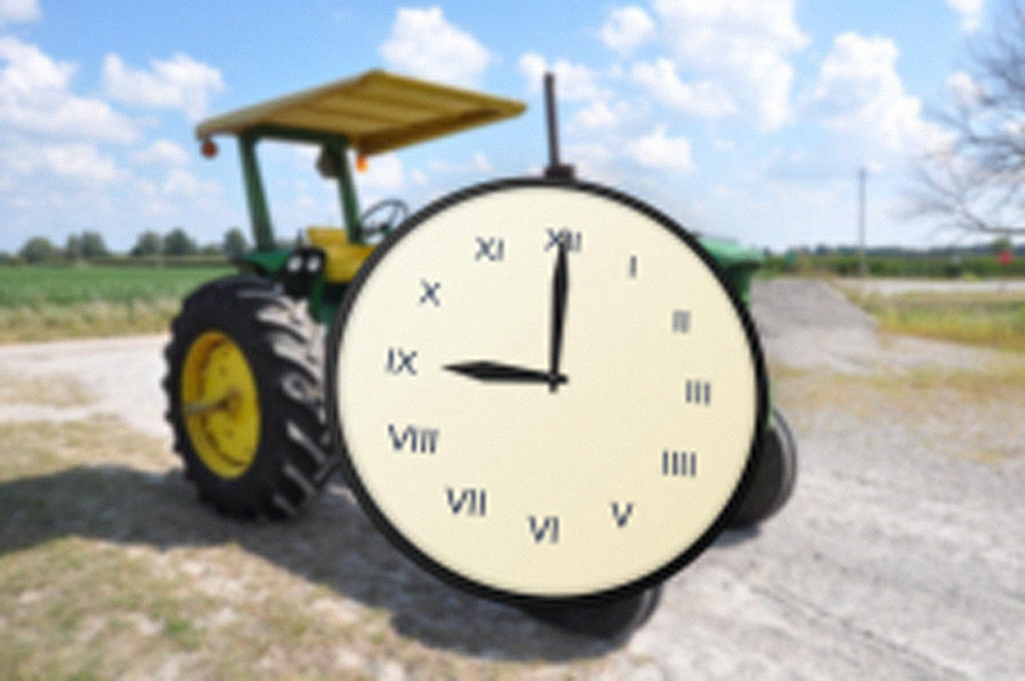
9:00
